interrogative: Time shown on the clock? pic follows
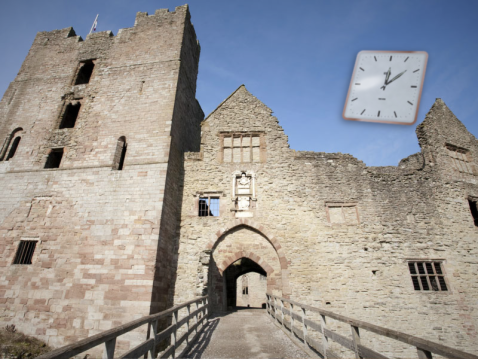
12:08
